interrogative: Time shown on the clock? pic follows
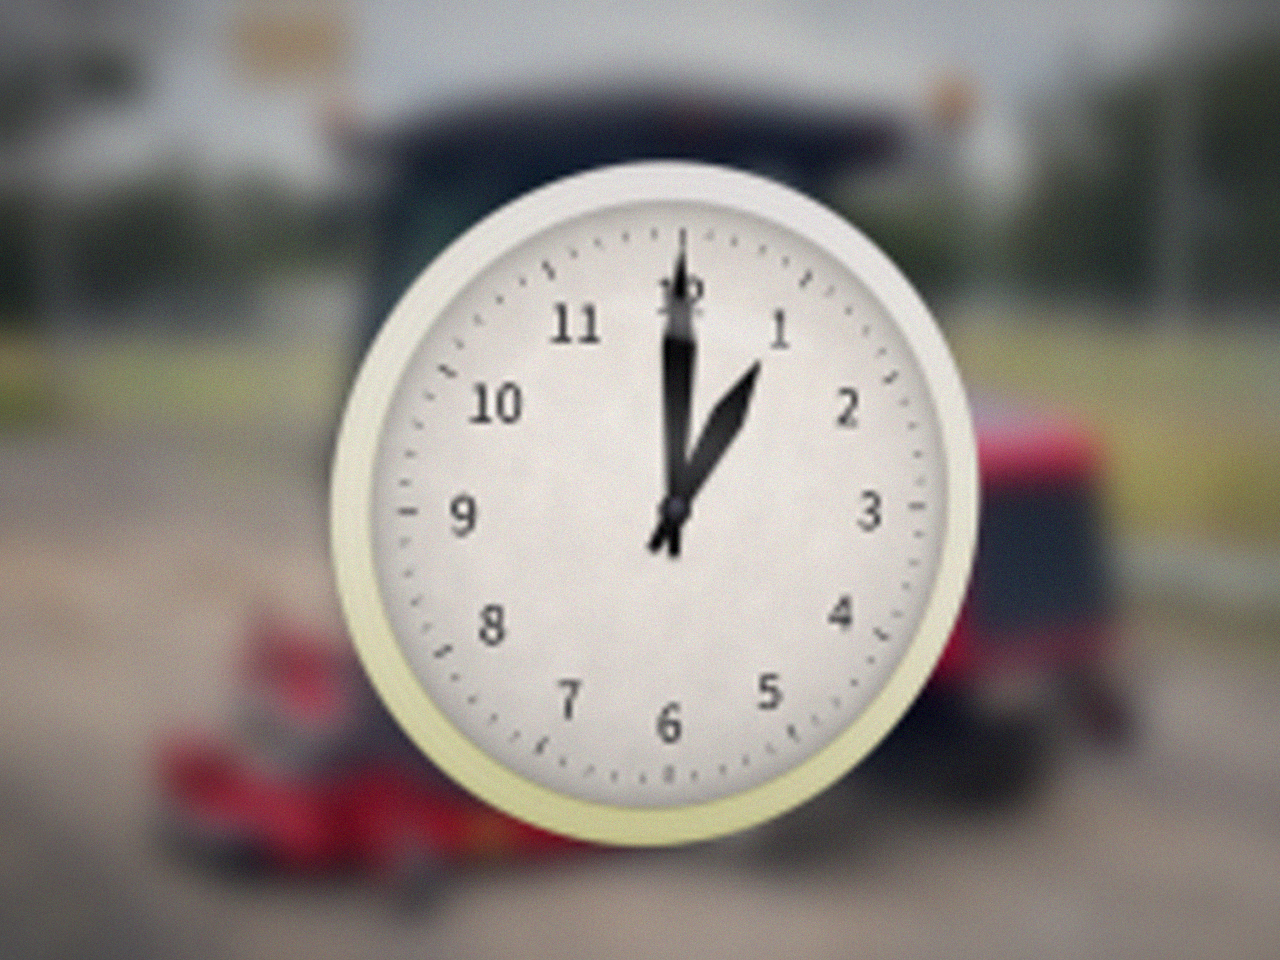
1:00
